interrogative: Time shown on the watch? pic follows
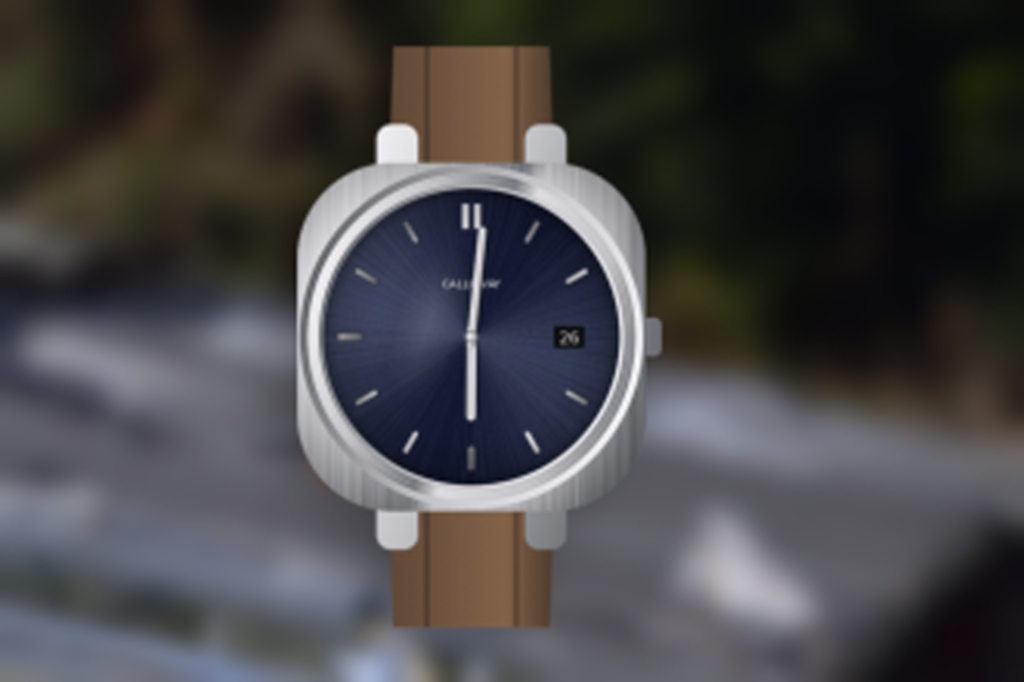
6:01
